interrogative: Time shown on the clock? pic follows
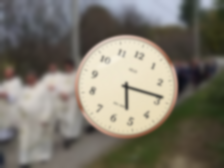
5:14
